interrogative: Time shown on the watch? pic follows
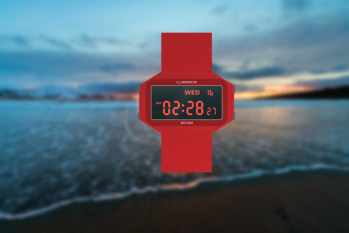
2:28:27
